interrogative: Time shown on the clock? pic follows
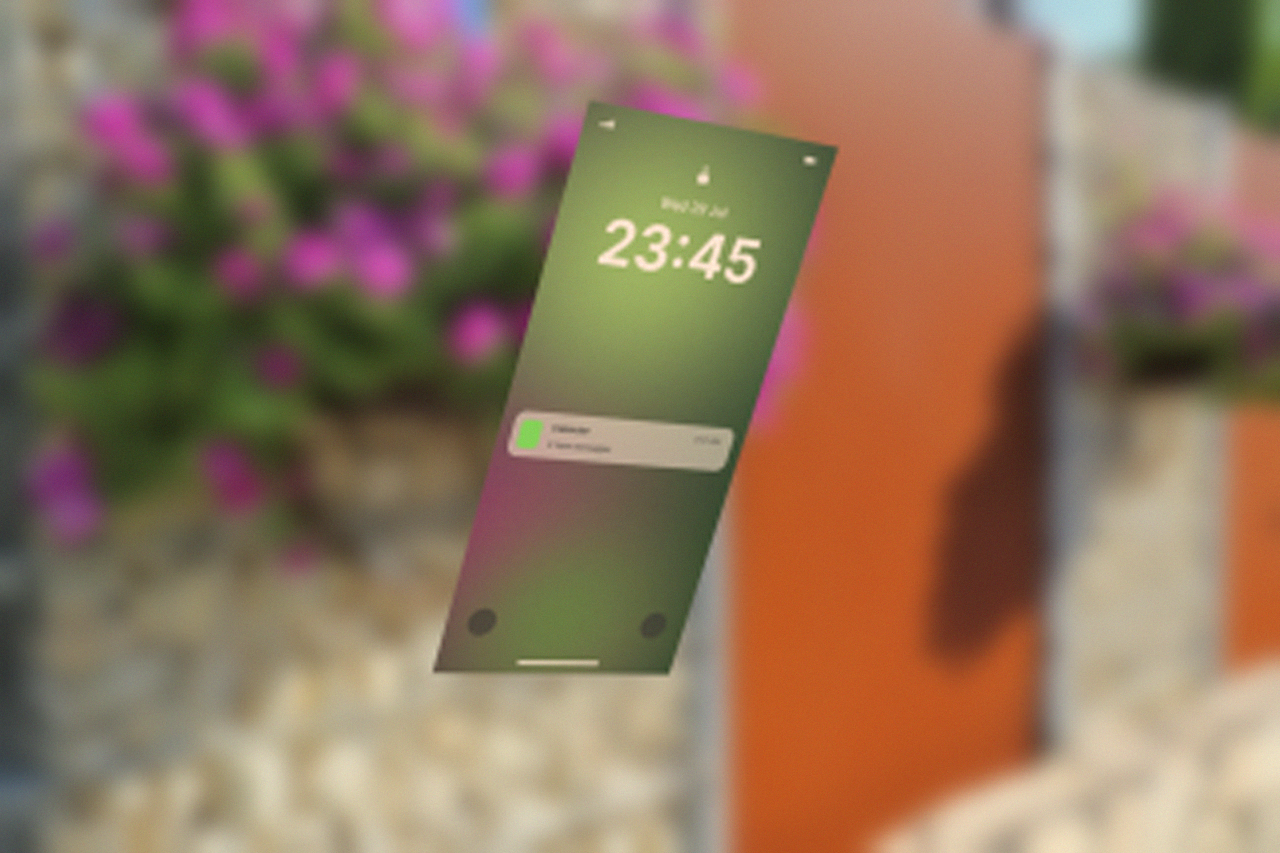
23:45
